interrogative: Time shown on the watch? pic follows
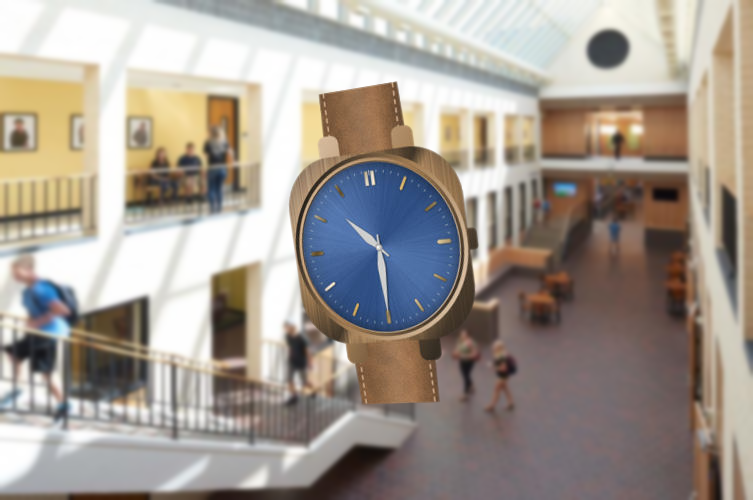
10:30
